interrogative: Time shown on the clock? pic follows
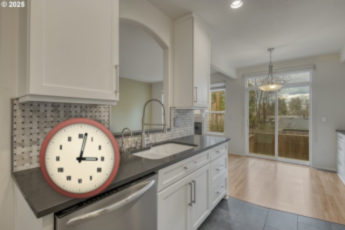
3:02
